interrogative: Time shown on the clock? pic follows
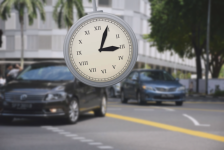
3:04
